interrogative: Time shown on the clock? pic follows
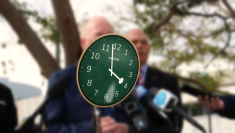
3:58
